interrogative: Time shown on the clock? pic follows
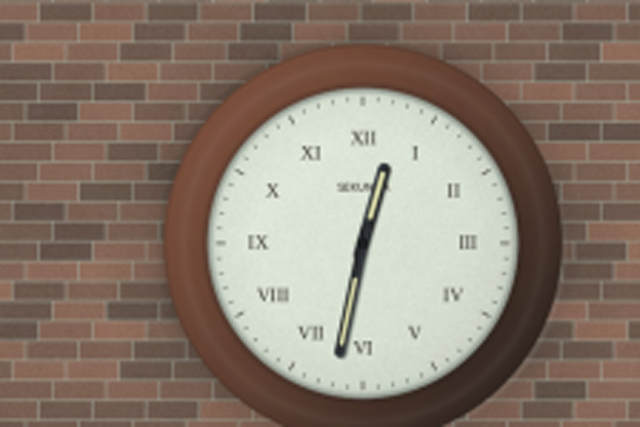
12:32
